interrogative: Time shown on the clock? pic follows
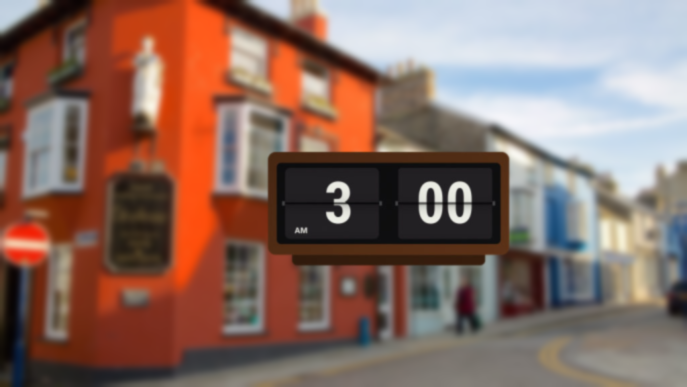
3:00
